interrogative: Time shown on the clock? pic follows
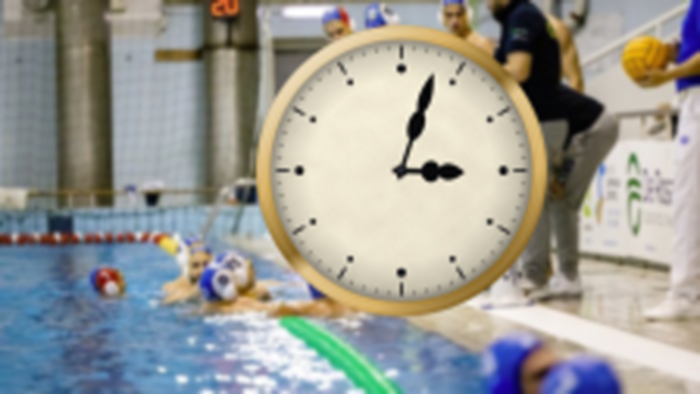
3:03
